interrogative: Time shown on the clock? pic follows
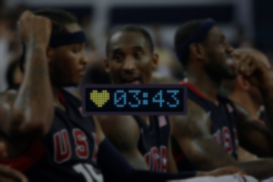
3:43
